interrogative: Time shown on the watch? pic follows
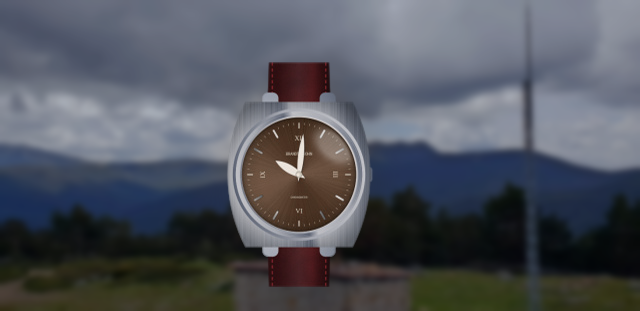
10:01
